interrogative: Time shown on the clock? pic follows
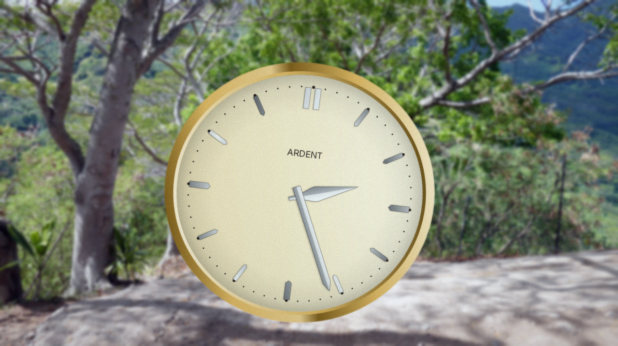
2:26
